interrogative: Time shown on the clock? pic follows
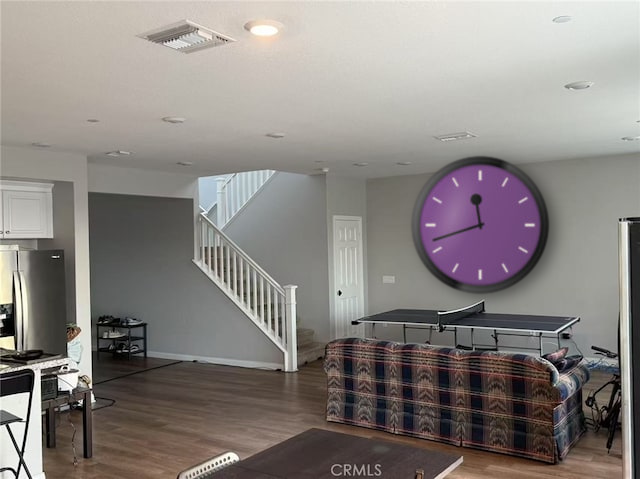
11:42
